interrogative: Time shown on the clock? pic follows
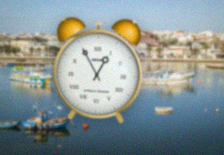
12:55
